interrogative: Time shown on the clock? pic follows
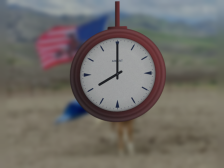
8:00
